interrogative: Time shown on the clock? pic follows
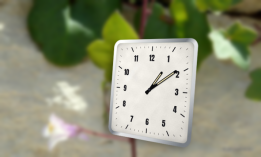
1:09
